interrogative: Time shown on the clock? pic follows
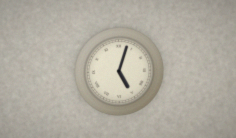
5:03
